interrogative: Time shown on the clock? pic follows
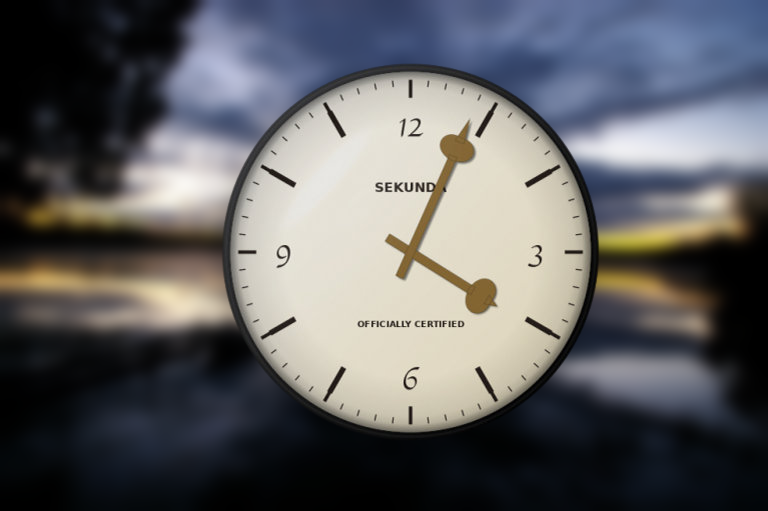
4:04
